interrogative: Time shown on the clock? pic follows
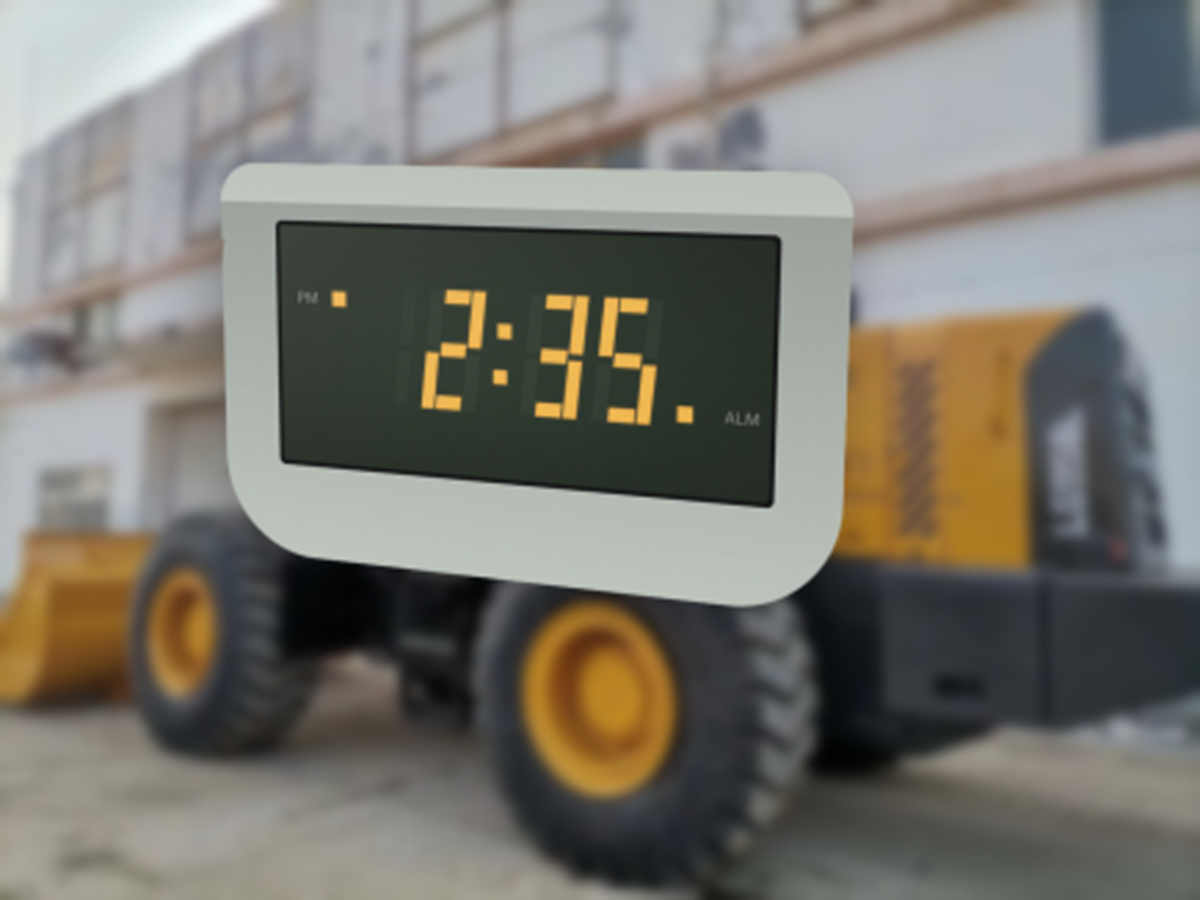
2:35
